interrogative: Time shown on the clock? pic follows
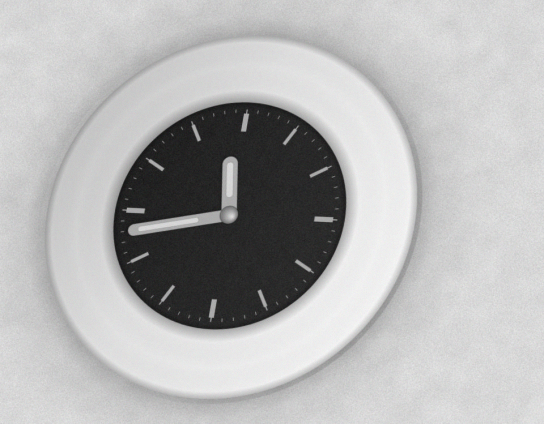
11:43
